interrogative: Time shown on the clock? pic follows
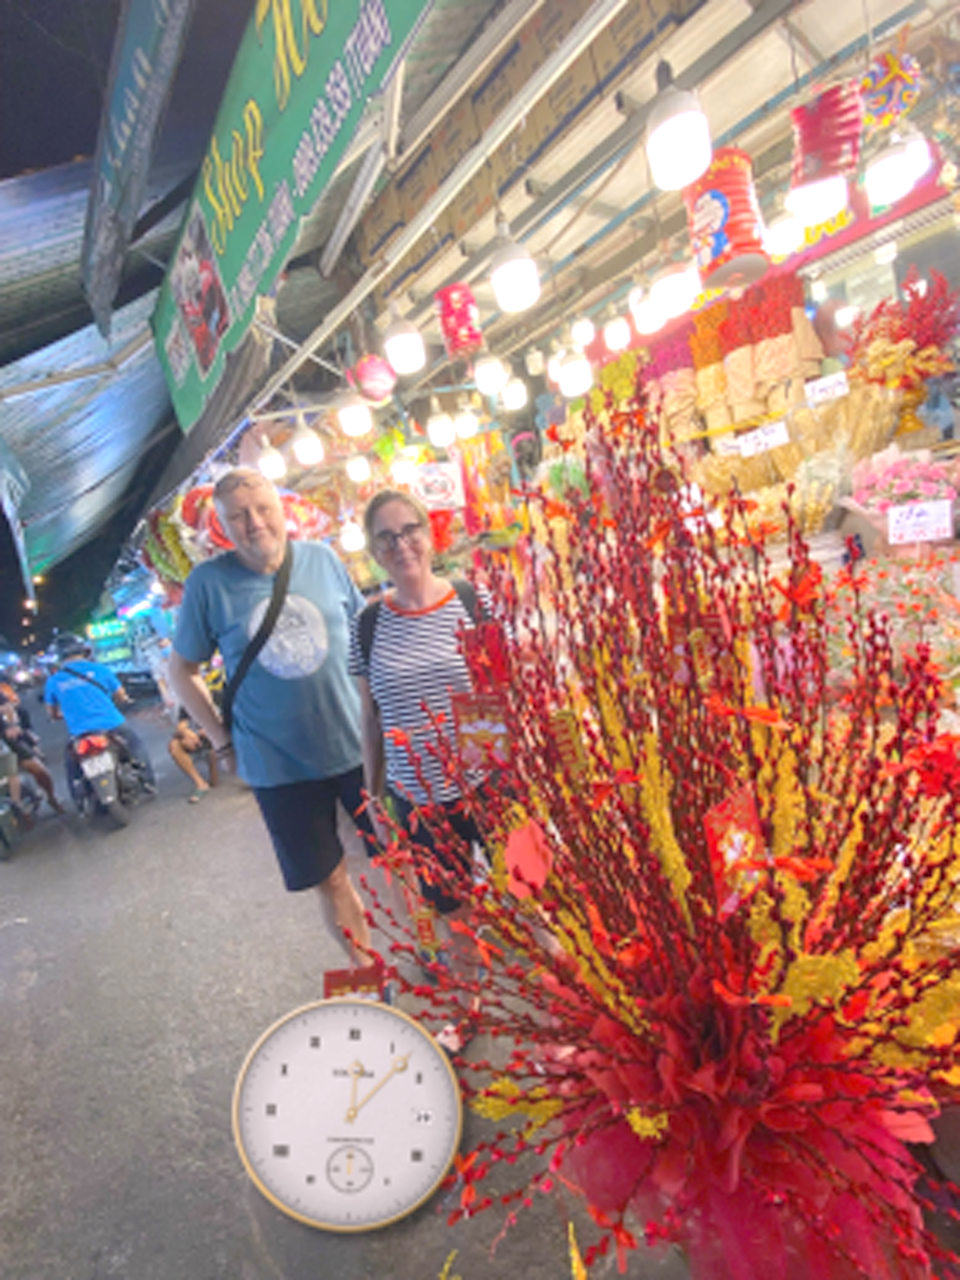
12:07
